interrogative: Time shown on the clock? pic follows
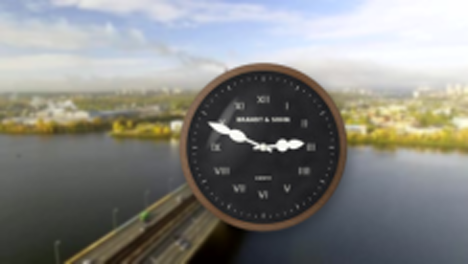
2:49
